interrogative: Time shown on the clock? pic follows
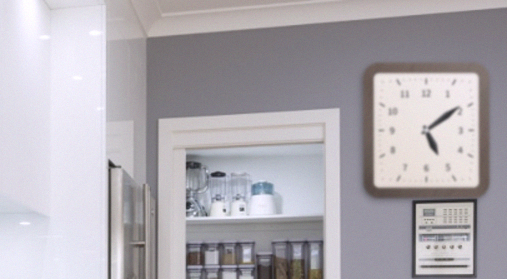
5:09
